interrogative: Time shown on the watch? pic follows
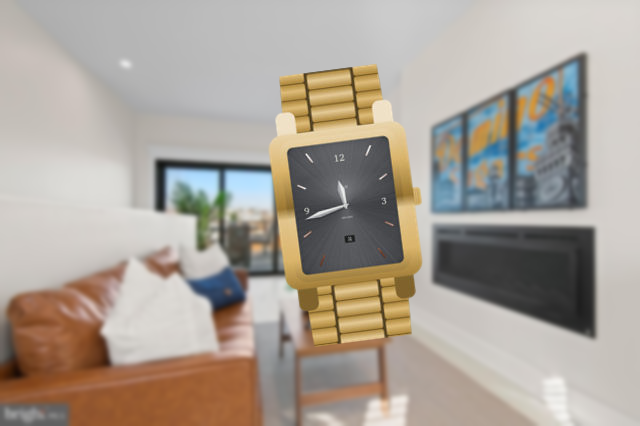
11:43
